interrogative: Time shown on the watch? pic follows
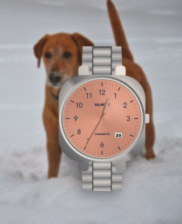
12:35
